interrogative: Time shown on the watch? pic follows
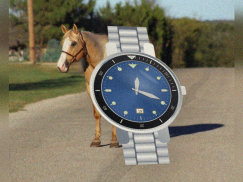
12:19
